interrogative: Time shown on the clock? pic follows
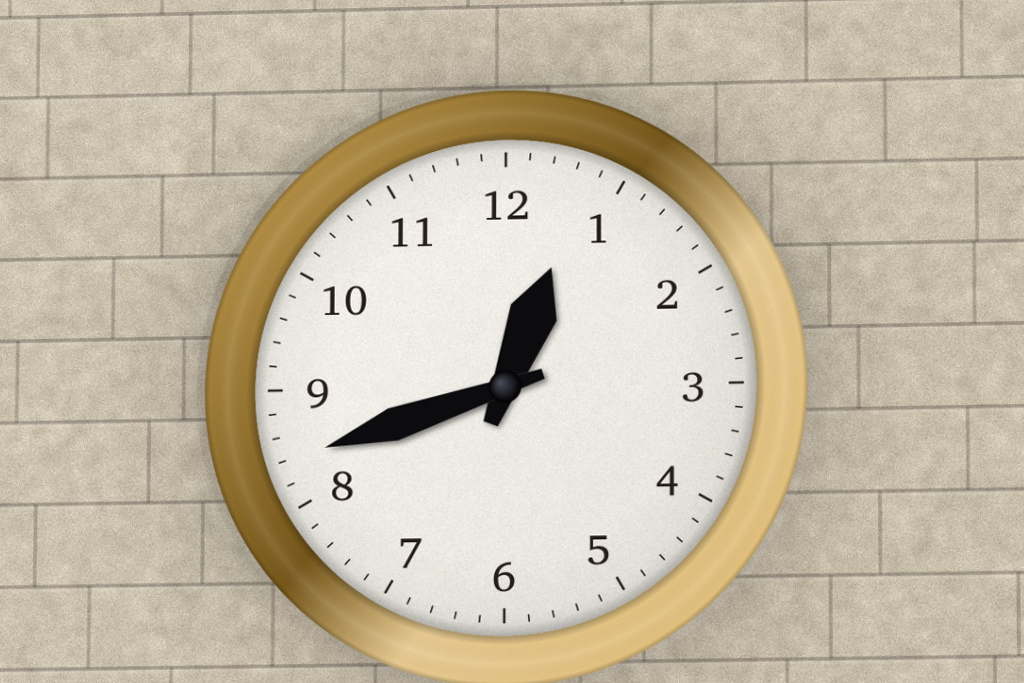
12:42
